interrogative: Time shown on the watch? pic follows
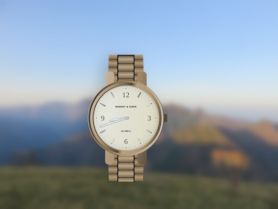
8:42
